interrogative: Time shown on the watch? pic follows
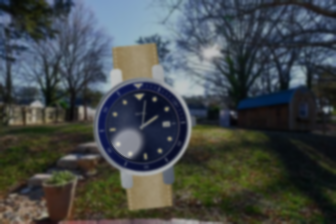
2:02
